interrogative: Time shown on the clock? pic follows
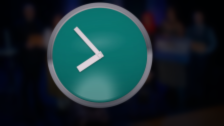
7:53
